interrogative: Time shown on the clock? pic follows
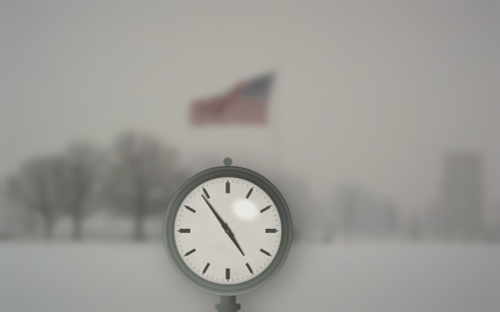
4:54
